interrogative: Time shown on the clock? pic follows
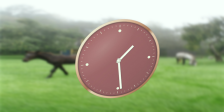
1:29
